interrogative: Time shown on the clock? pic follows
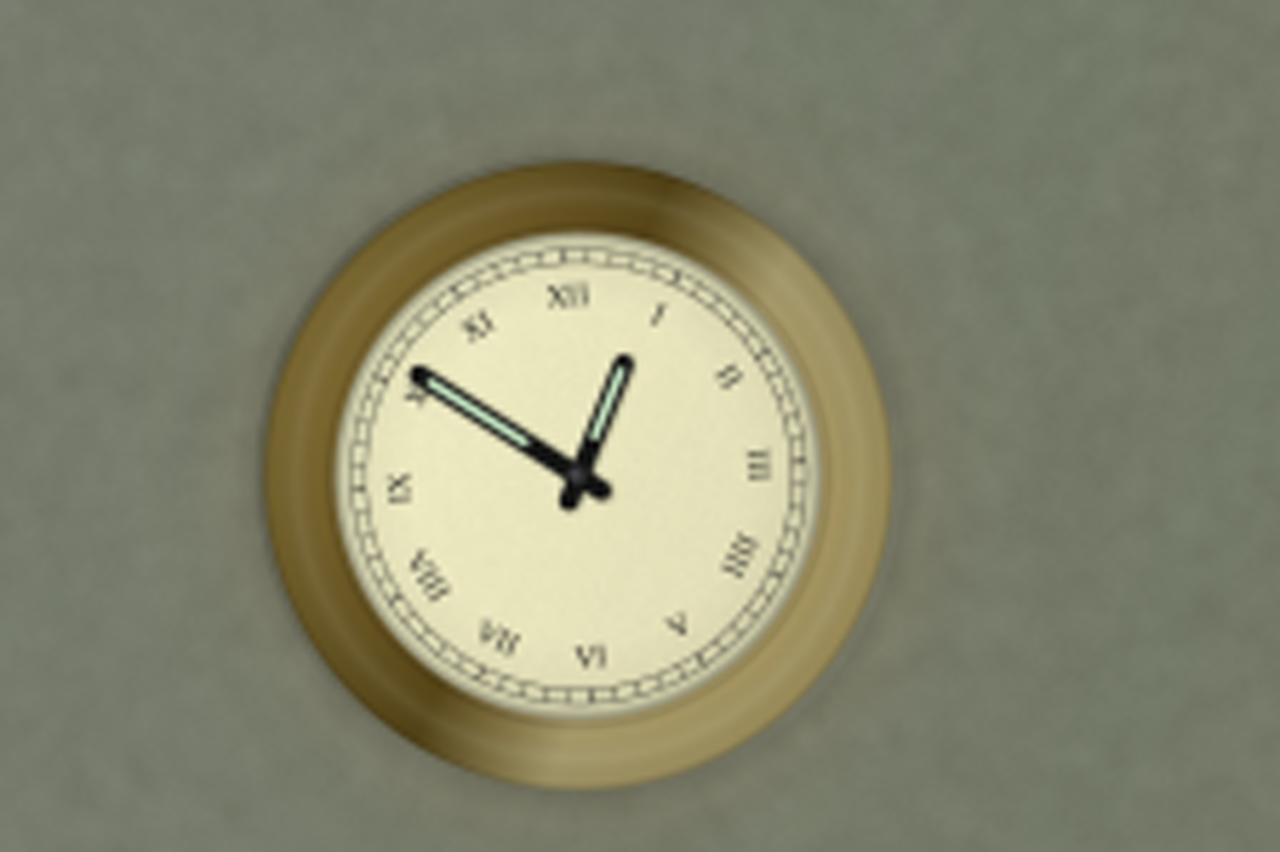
12:51
